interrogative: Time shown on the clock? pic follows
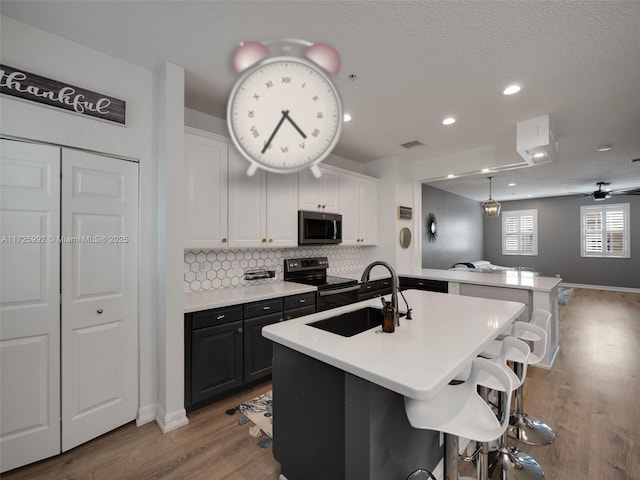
4:35
